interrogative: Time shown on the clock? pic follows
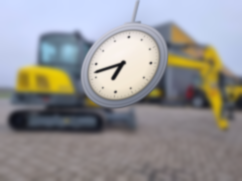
6:42
